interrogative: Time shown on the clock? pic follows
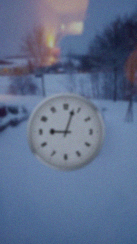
9:03
